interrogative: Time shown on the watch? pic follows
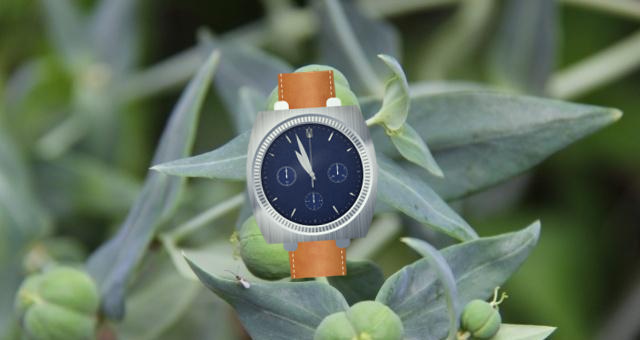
10:57
